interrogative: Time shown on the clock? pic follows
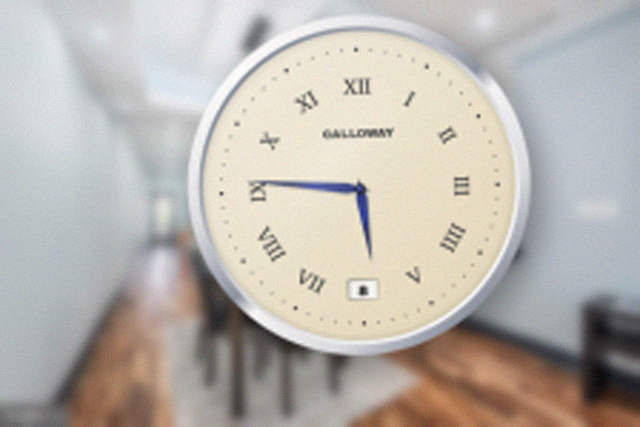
5:46
